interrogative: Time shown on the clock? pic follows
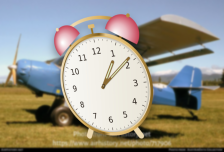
1:09
